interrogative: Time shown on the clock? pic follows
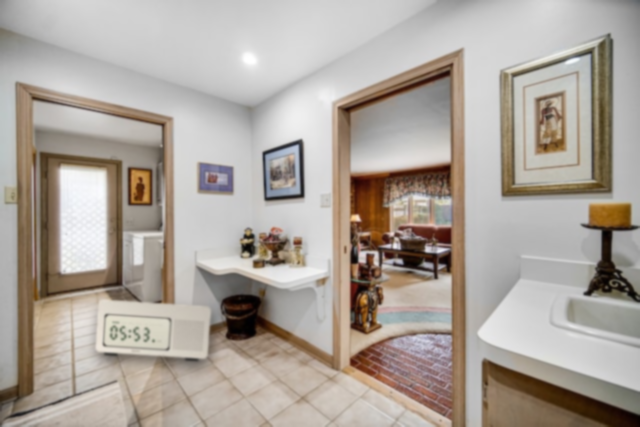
5:53
